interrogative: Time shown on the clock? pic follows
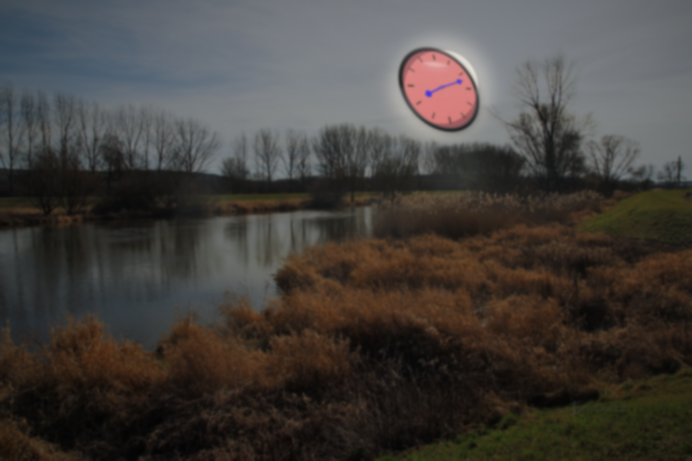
8:12
